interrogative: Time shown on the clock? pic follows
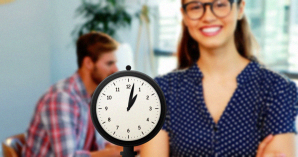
1:02
